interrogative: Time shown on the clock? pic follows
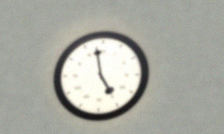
4:58
